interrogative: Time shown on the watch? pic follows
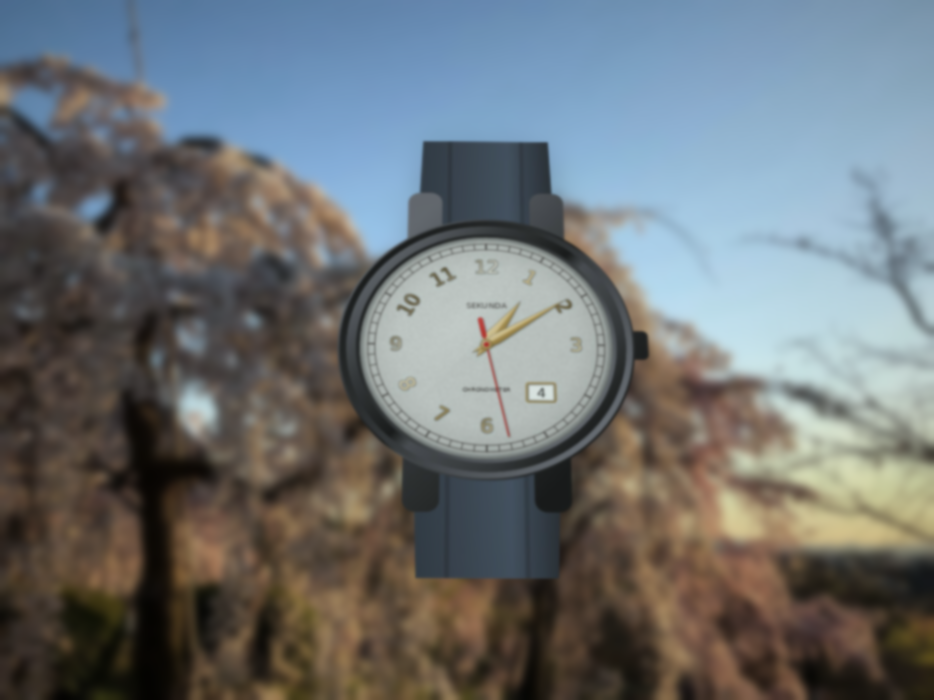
1:09:28
